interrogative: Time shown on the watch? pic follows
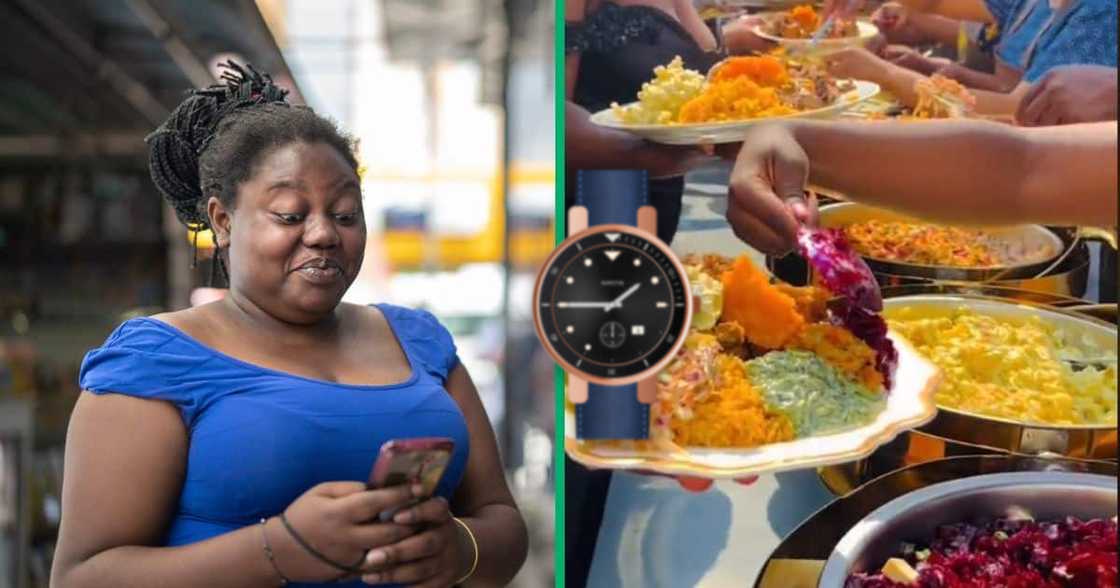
1:45
